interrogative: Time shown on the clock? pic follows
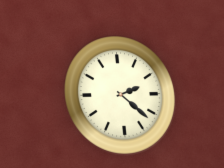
2:22
